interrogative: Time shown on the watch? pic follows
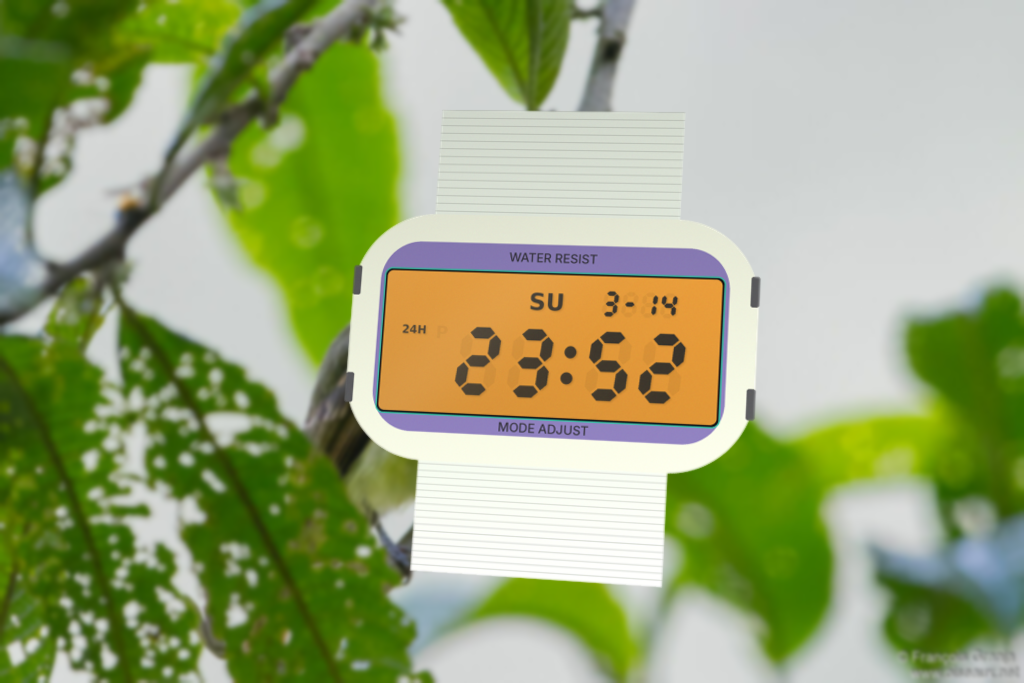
23:52
